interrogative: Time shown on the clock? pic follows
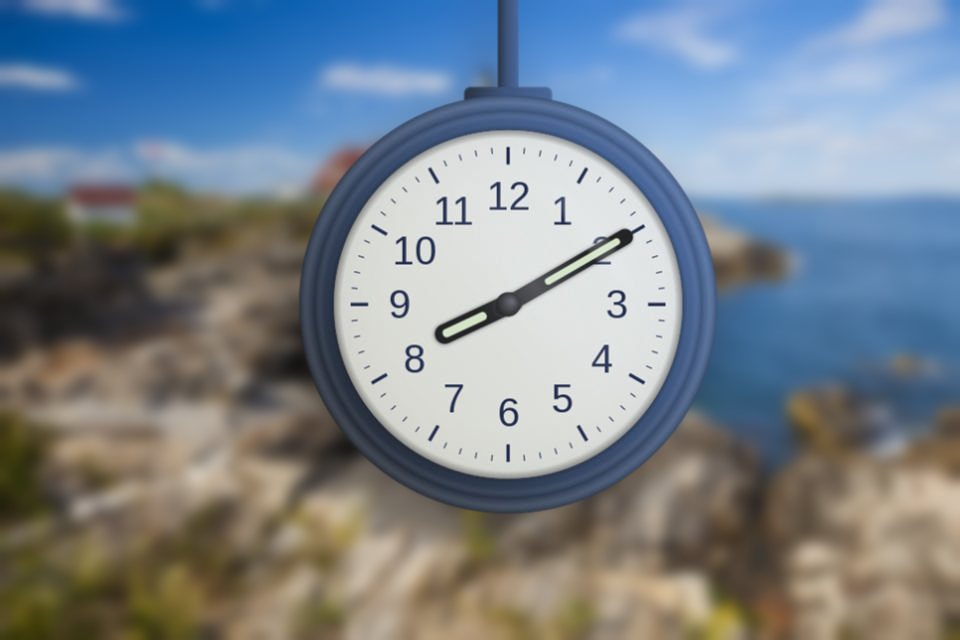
8:10
